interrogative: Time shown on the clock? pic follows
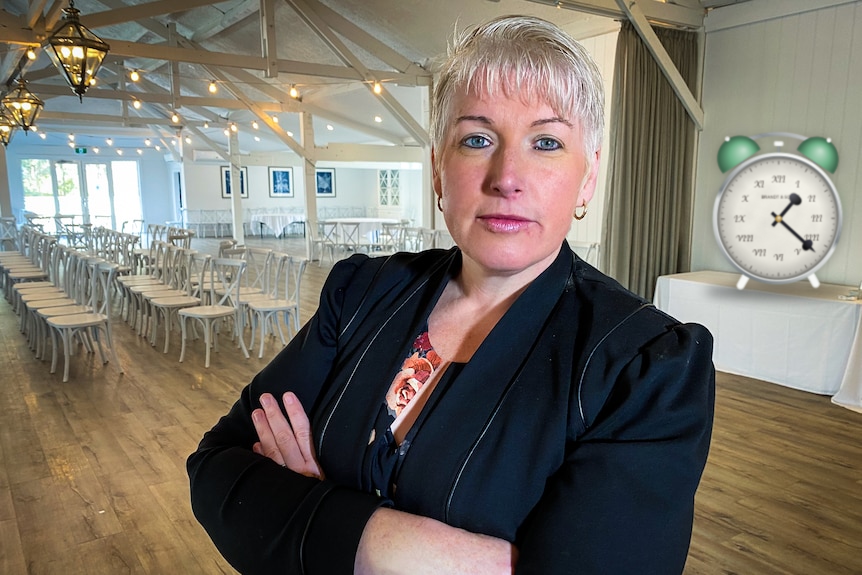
1:22
